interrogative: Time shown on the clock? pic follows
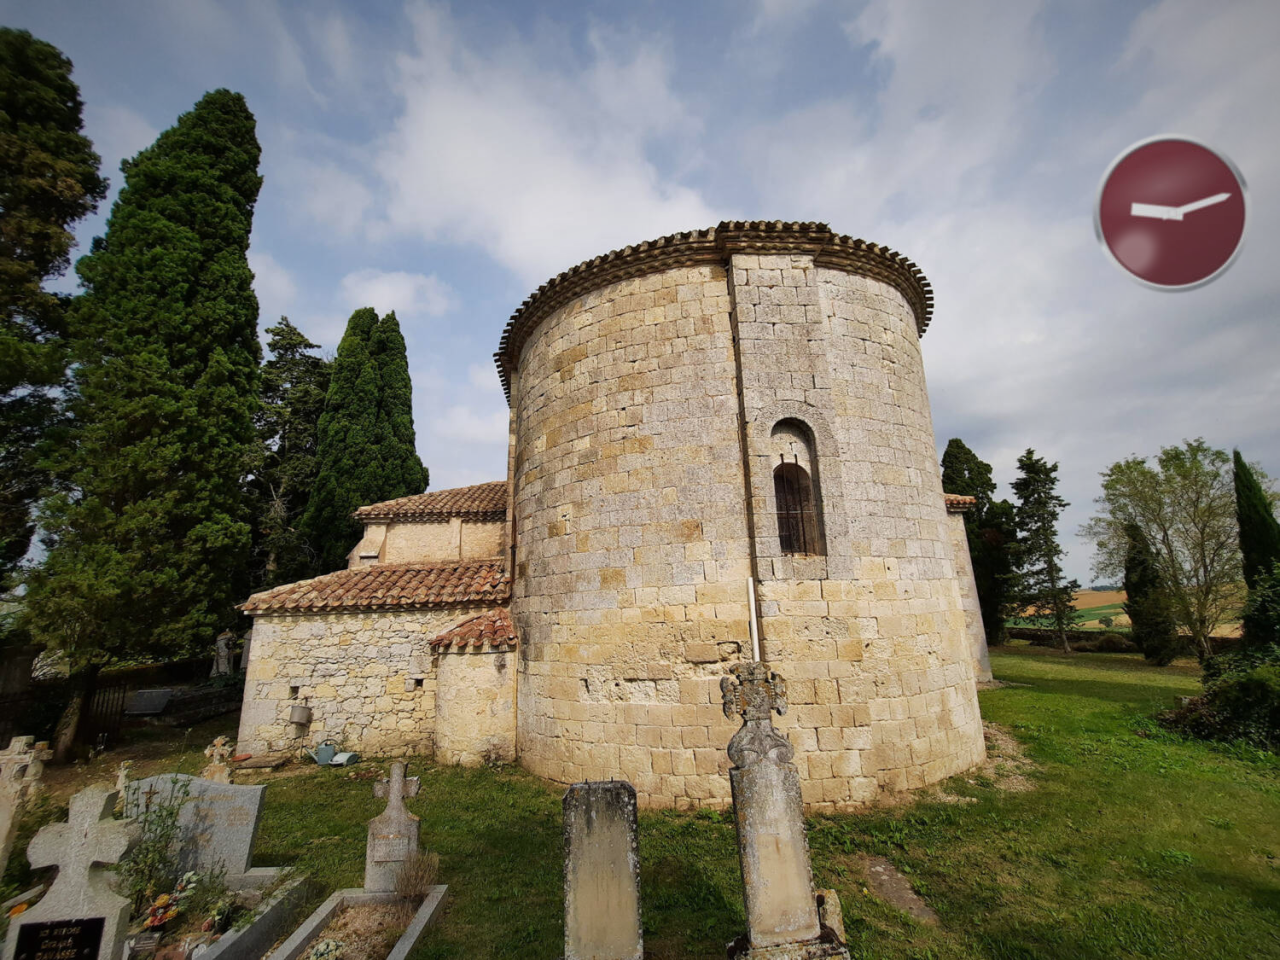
9:12
